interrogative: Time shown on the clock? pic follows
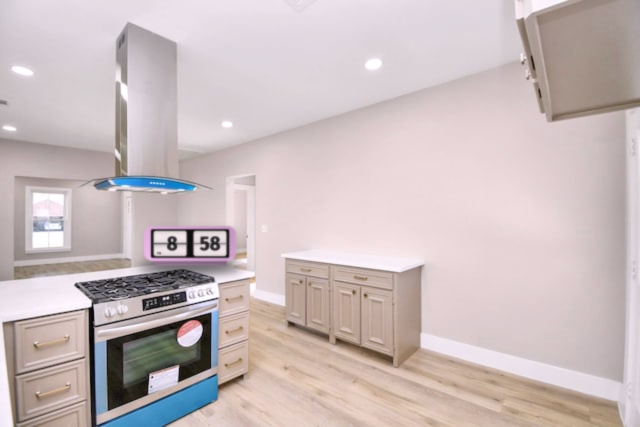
8:58
